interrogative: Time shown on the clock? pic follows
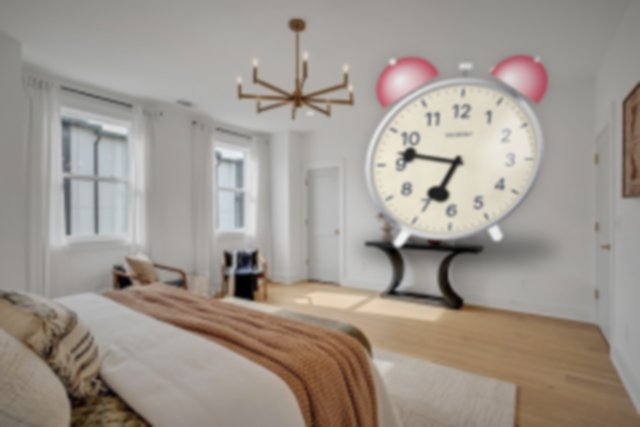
6:47
